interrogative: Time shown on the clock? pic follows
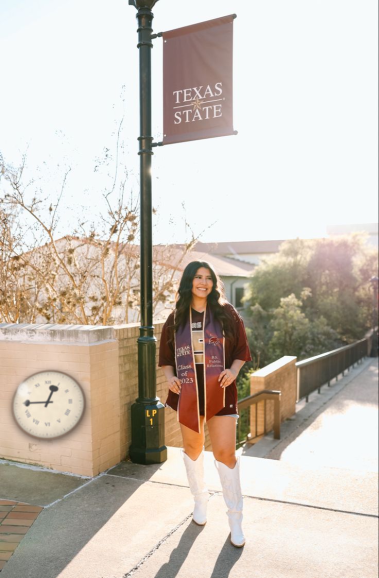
12:45
